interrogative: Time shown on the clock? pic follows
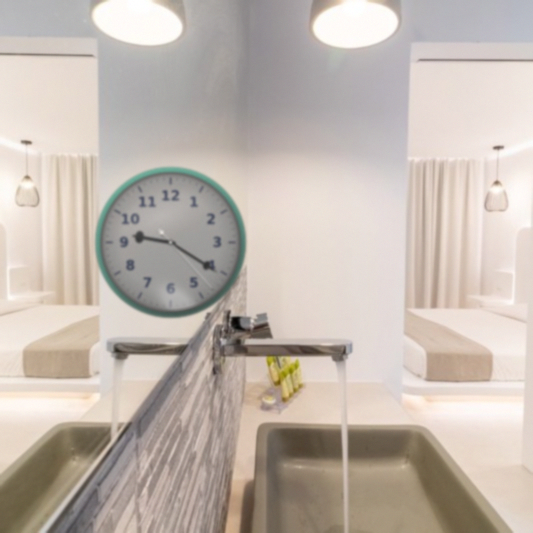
9:20:23
